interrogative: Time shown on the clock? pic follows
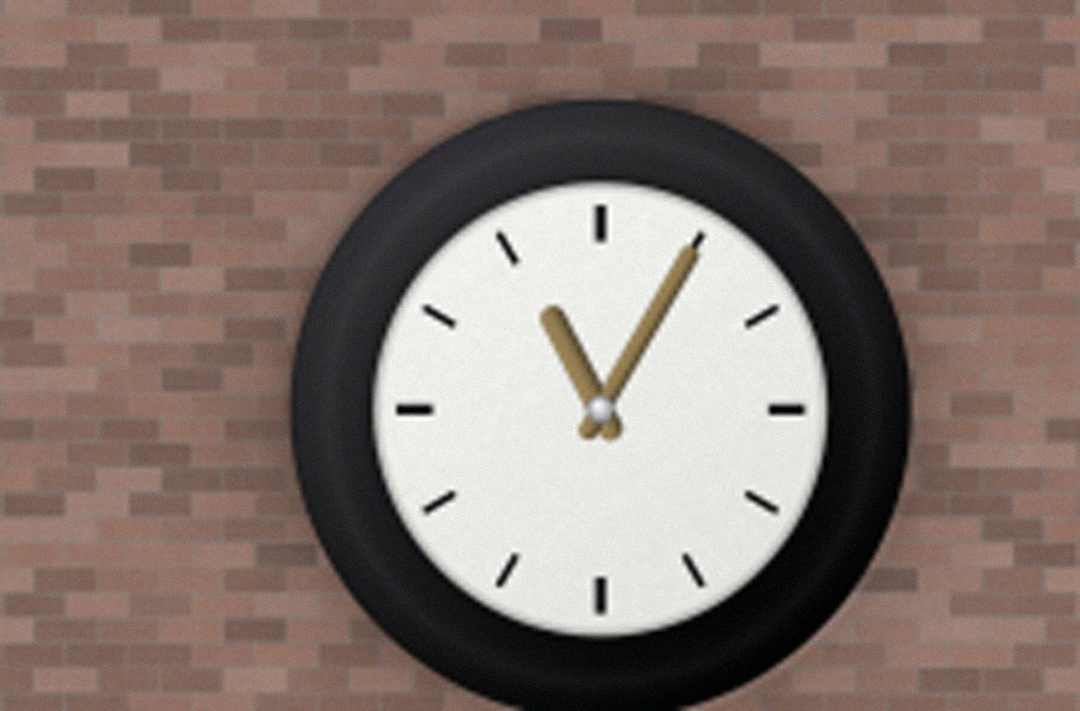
11:05
